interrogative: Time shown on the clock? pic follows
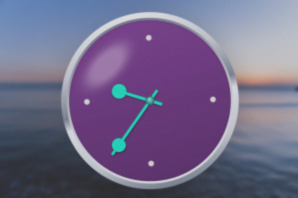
9:36
